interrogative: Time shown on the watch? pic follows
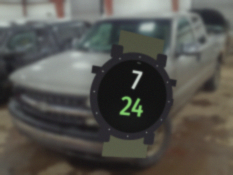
7:24
